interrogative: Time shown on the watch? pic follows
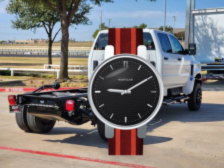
9:10
